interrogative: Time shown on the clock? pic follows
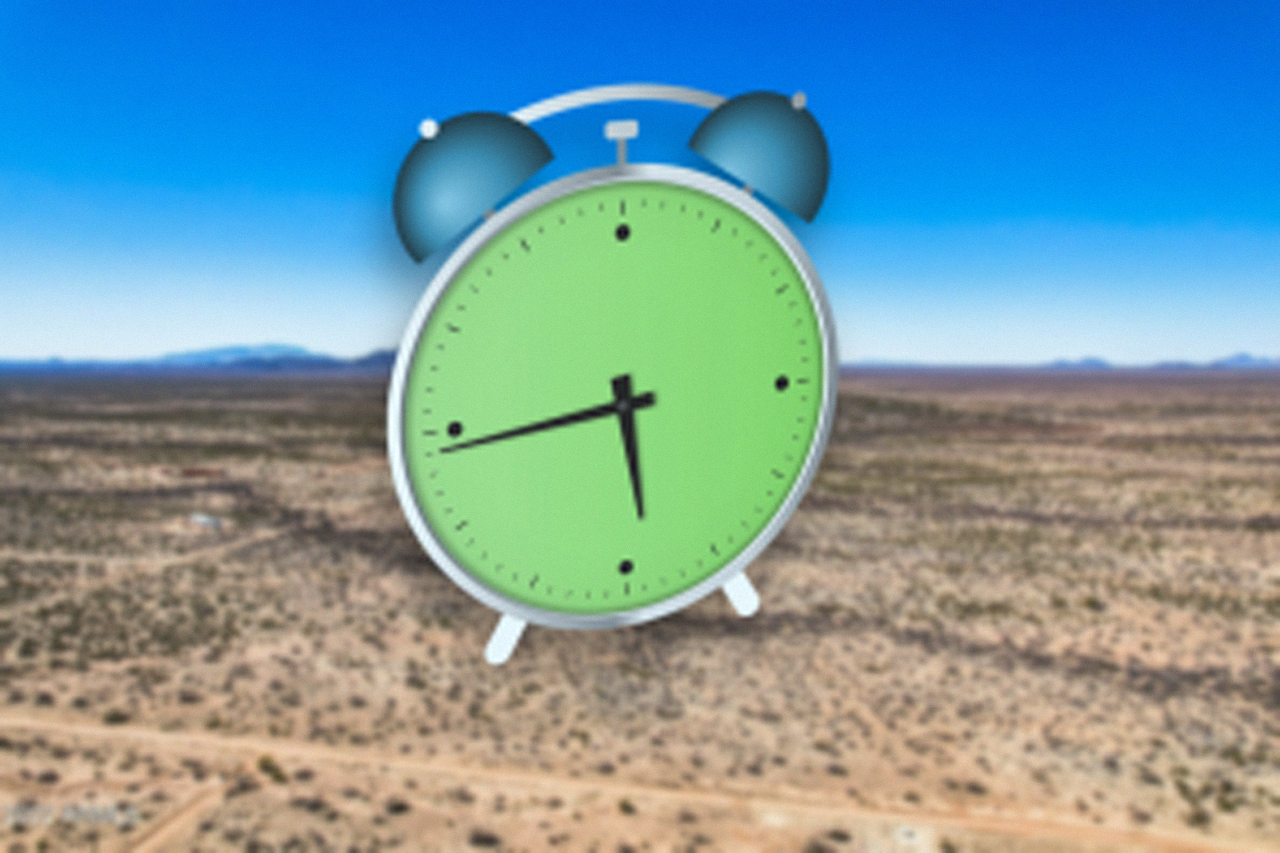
5:44
